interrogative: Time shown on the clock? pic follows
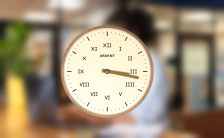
3:17
